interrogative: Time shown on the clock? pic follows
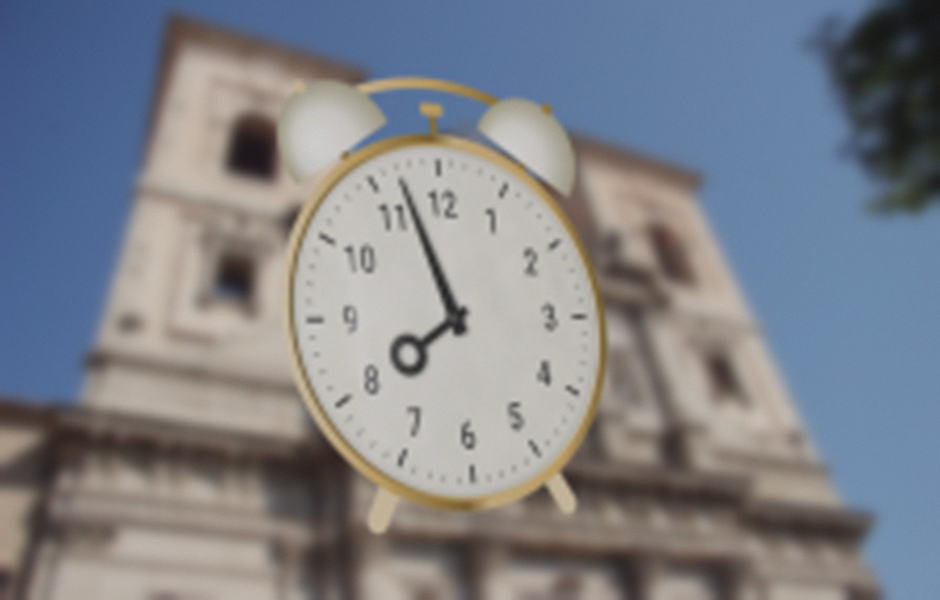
7:57
